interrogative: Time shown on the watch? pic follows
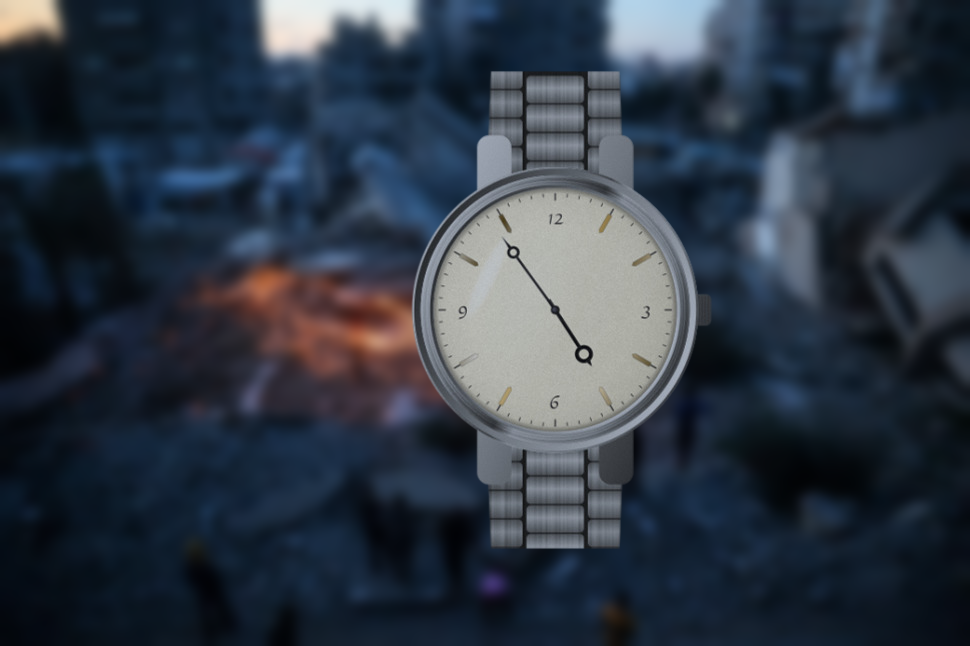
4:54
